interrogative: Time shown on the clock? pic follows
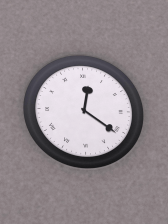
12:21
